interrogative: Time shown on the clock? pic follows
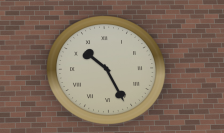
10:26
